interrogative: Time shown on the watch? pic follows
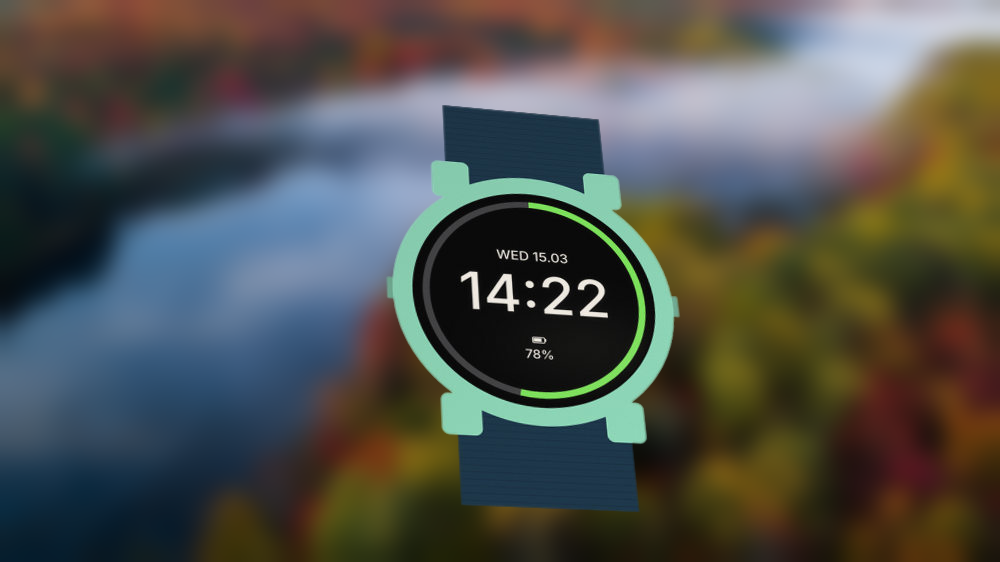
14:22
